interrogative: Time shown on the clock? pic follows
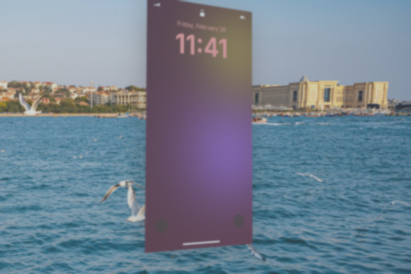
11:41
